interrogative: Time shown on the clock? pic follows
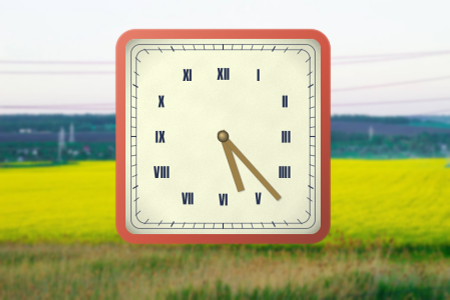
5:23
